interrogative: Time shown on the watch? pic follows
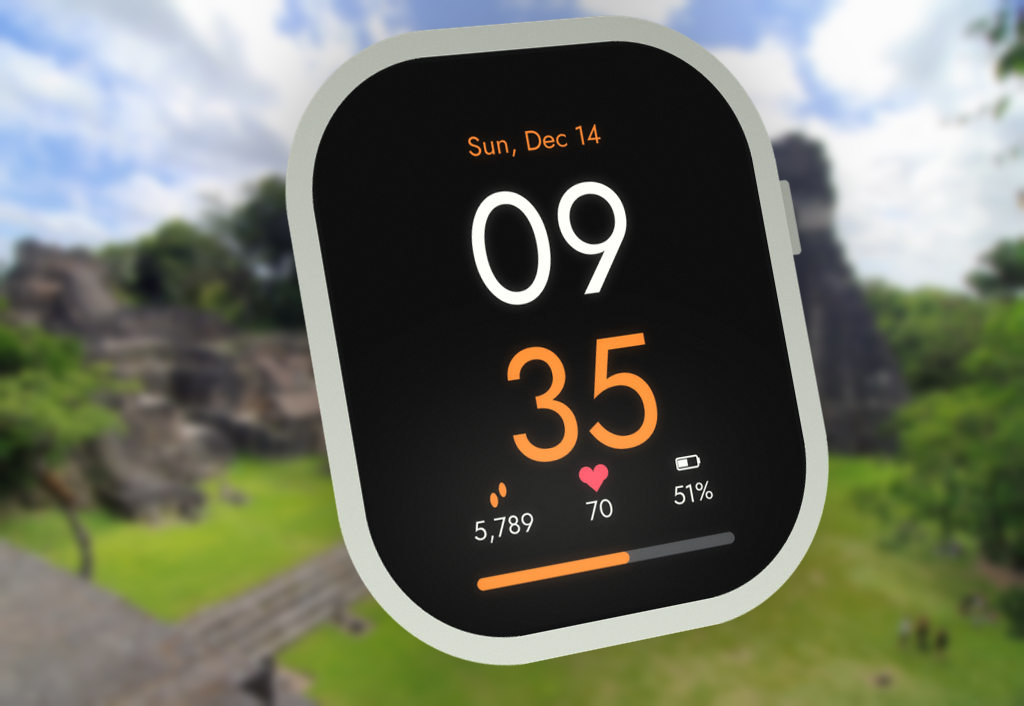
9:35
